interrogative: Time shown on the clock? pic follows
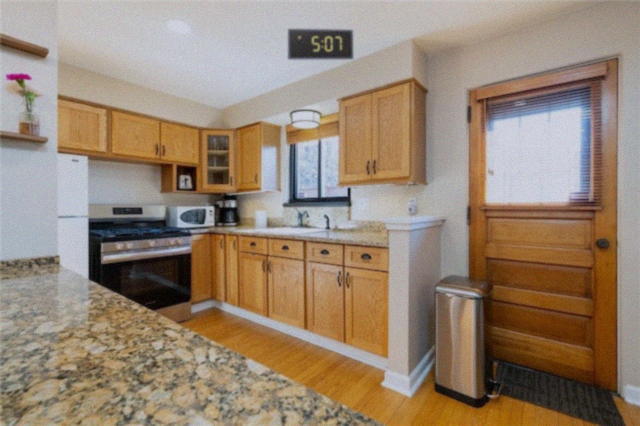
5:07
